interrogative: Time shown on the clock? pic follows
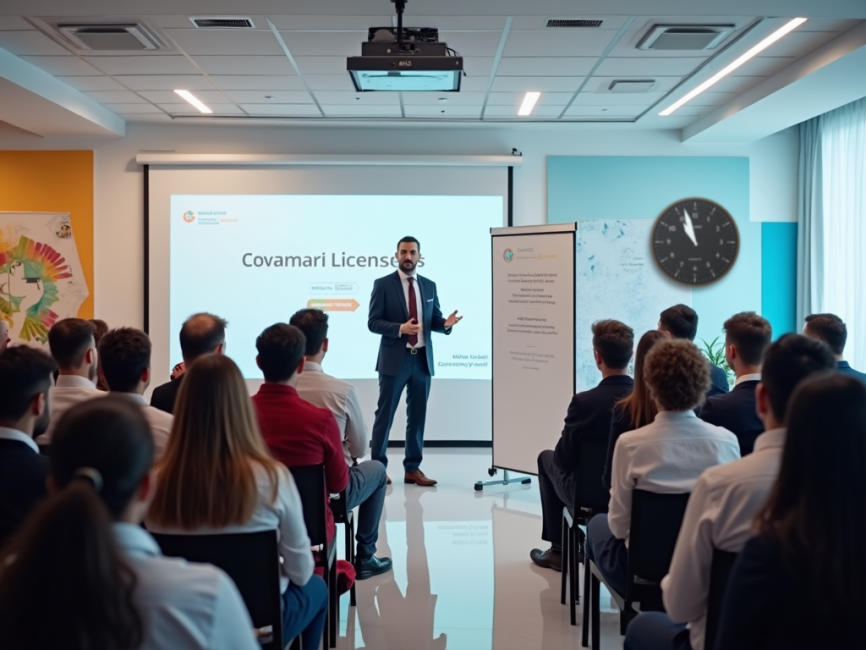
10:57
